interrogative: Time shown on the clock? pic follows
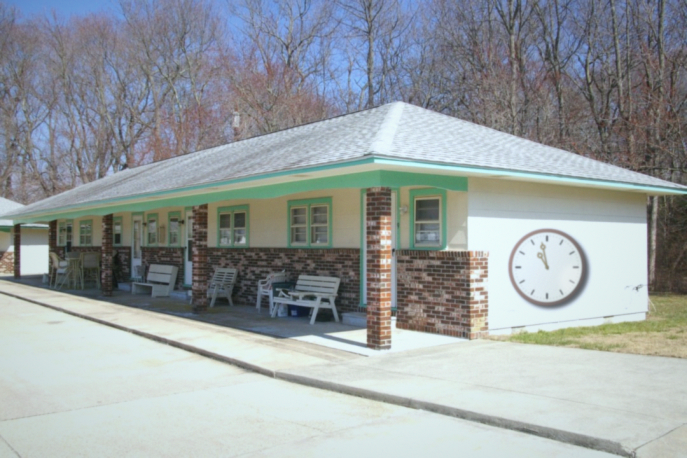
10:58
